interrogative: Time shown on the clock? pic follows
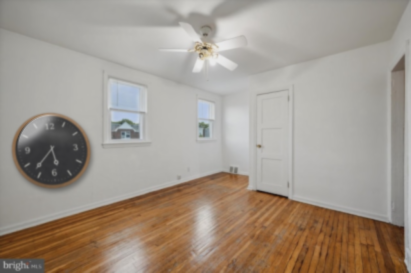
5:37
